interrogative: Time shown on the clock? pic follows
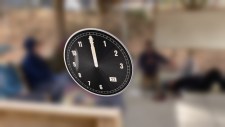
12:00
